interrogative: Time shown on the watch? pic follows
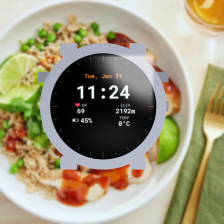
11:24
